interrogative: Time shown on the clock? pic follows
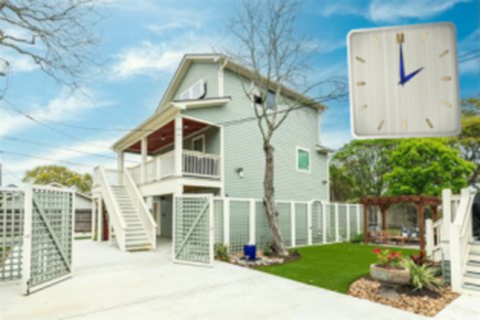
2:00
